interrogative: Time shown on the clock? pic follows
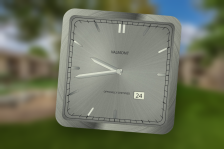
9:43
